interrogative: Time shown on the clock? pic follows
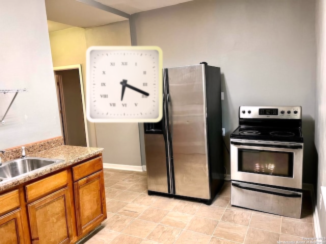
6:19
